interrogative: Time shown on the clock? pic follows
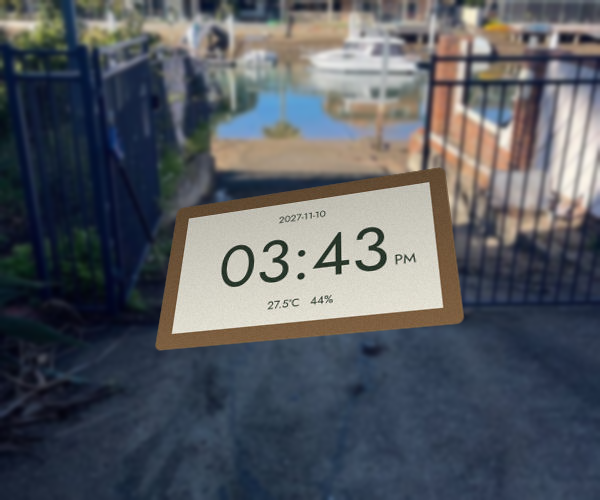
3:43
